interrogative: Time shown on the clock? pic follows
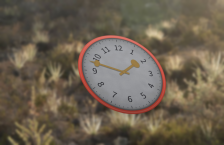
1:48
